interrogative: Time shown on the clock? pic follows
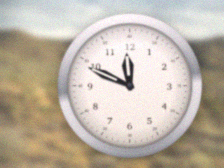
11:49
